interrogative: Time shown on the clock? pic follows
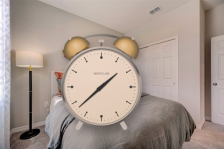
1:38
